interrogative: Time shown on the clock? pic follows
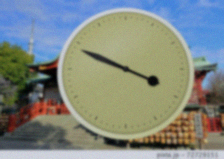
3:49
